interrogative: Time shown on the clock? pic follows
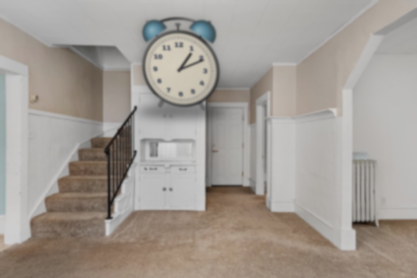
1:11
